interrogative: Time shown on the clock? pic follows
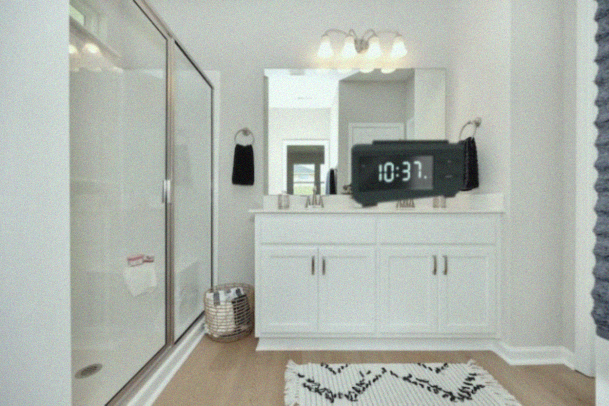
10:37
